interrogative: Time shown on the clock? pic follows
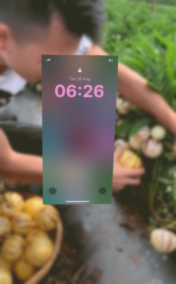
6:26
